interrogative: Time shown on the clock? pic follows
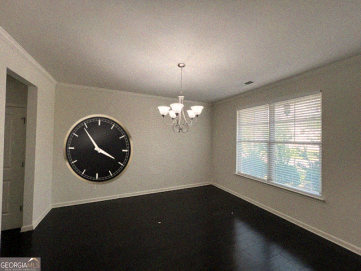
3:54
